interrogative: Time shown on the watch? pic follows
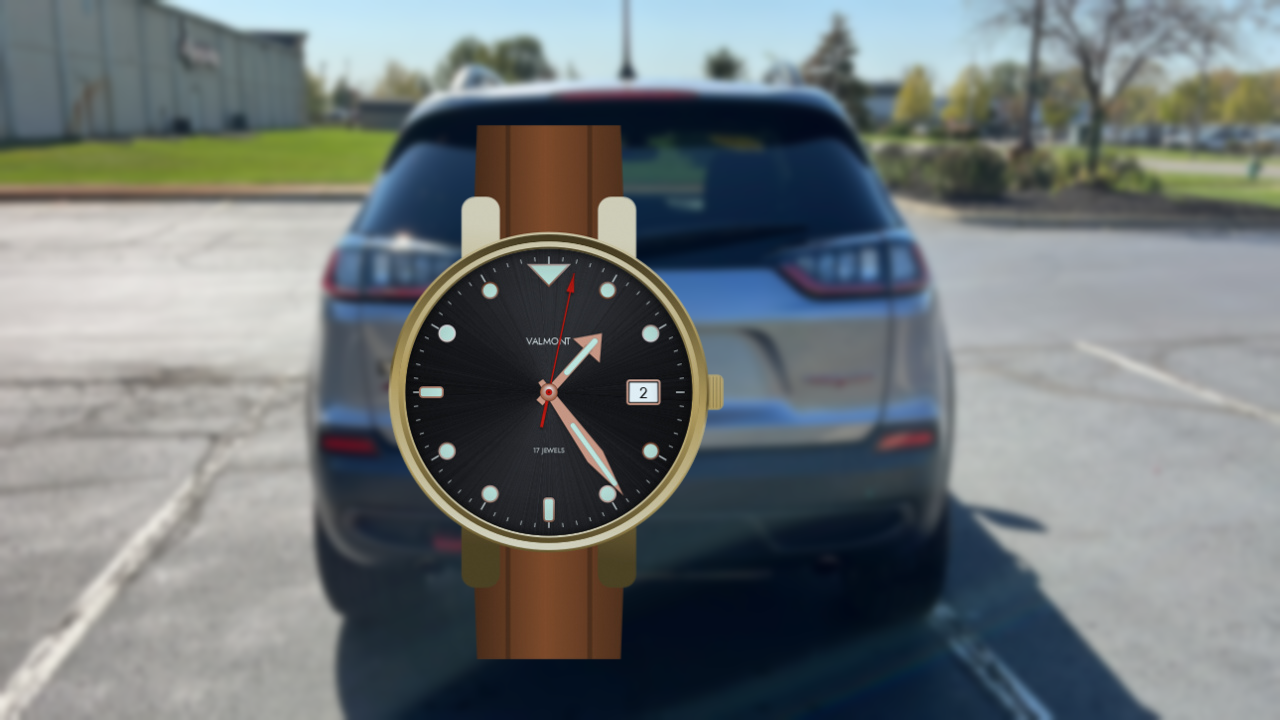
1:24:02
